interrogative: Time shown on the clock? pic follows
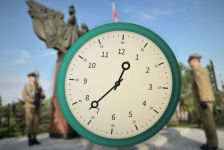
12:37
